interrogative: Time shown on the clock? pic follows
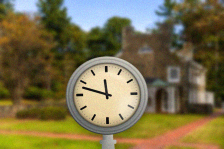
11:48
